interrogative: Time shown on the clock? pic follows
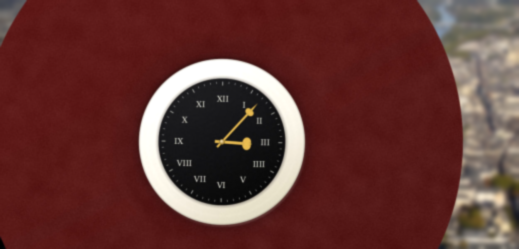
3:07
